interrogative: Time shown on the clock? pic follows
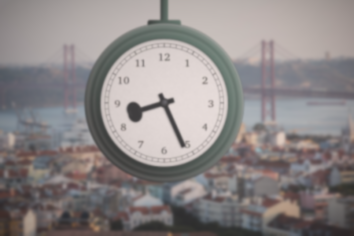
8:26
